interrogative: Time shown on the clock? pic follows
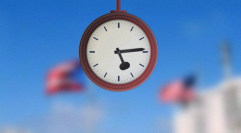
5:14
